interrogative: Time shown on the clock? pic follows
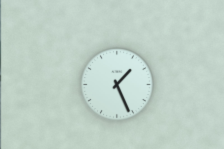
1:26
